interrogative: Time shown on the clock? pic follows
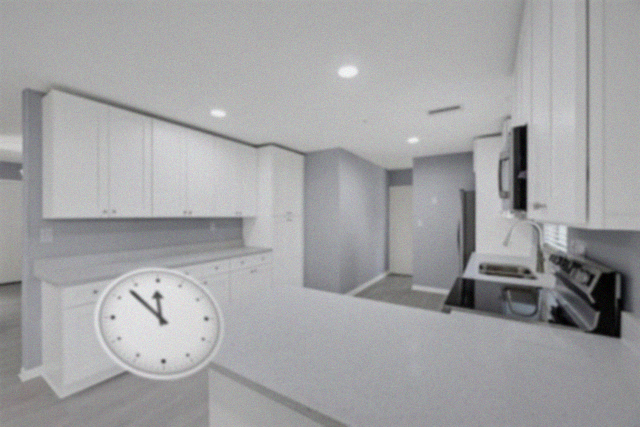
11:53
